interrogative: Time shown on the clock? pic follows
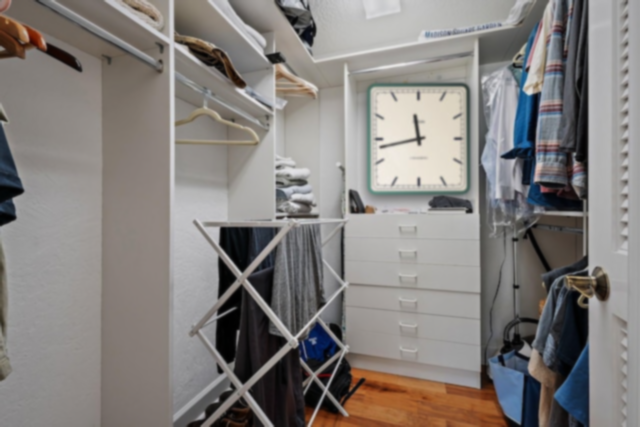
11:43
